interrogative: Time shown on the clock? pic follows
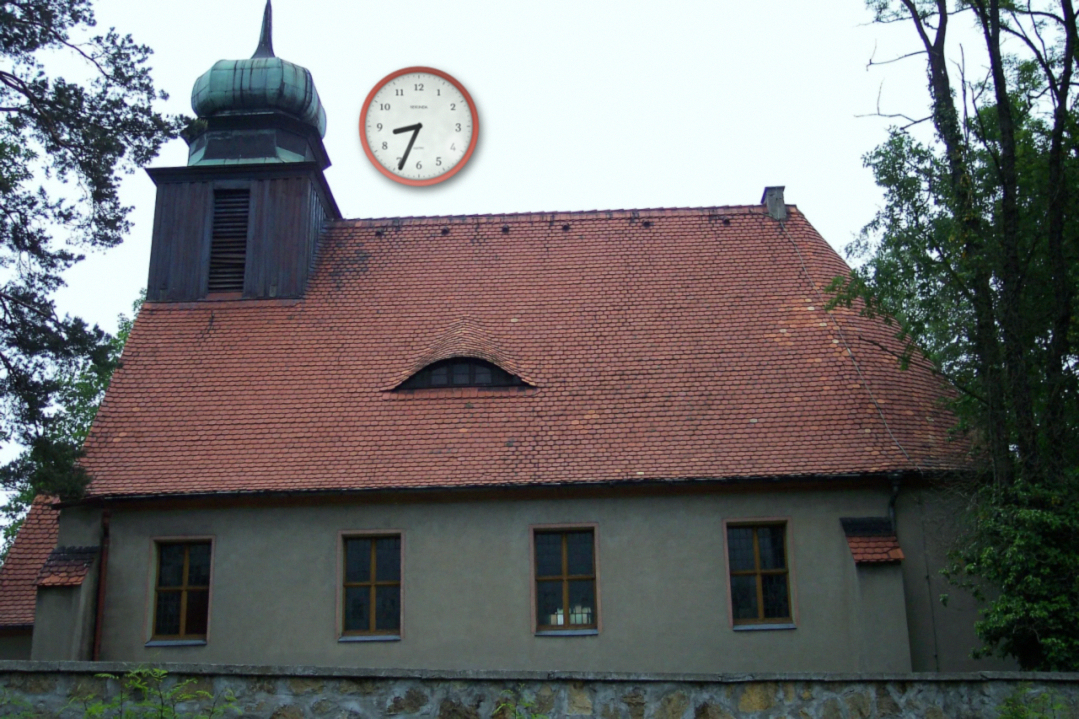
8:34
